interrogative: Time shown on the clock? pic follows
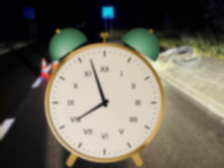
7:57
